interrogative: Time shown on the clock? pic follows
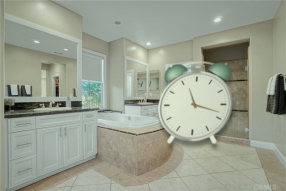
11:18
